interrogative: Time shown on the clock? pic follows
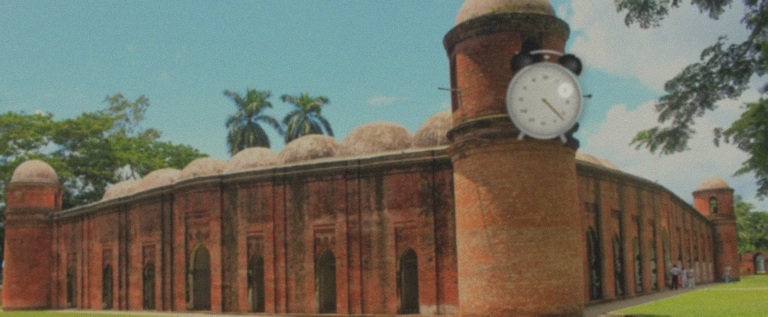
4:22
